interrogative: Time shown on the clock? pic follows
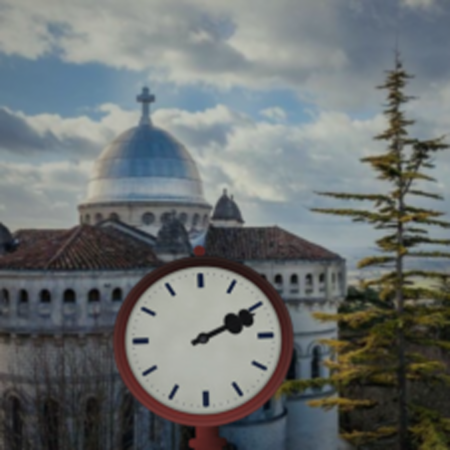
2:11
